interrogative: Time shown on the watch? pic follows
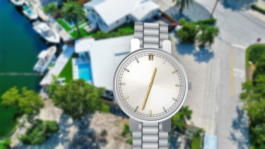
12:33
